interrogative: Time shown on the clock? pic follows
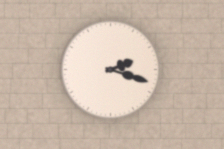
2:18
